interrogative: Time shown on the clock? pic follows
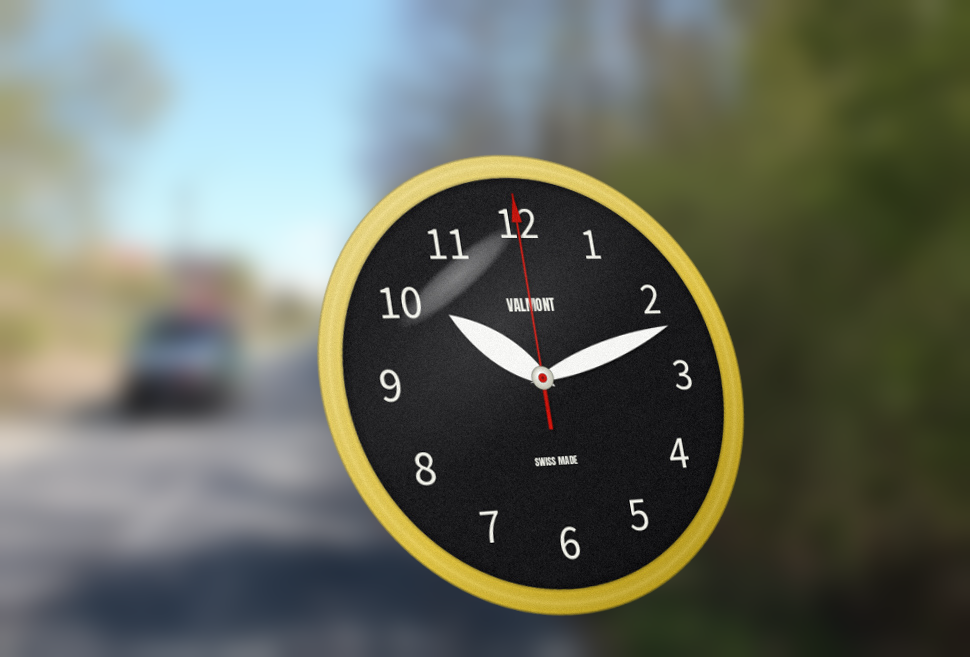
10:12:00
